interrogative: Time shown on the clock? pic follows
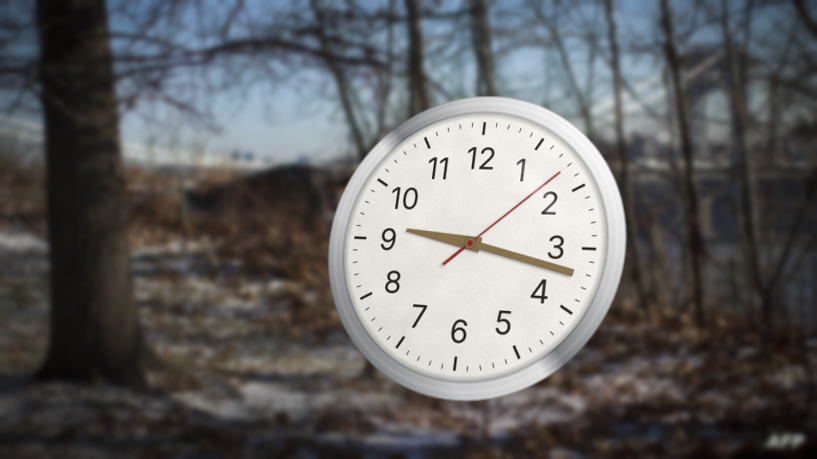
9:17:08
